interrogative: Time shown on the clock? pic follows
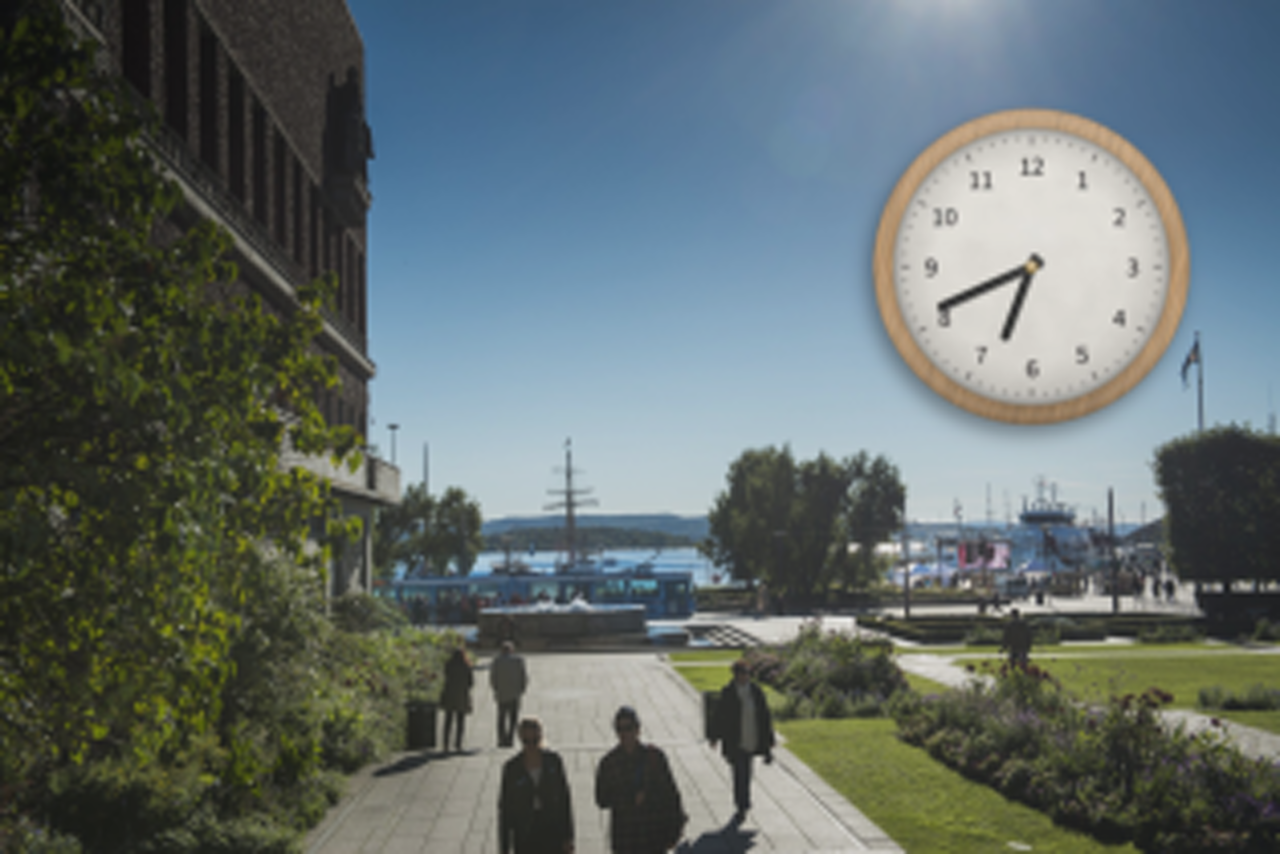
6:41
